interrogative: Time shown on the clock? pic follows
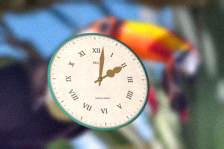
2:02
